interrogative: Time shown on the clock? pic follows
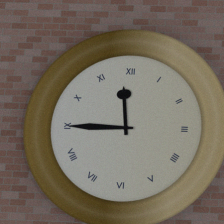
11:45
